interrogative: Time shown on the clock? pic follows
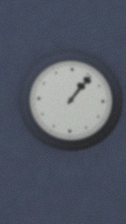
1:06
